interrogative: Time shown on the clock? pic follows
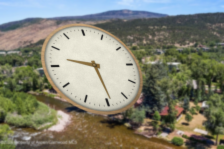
9:29
